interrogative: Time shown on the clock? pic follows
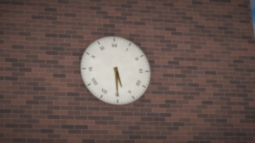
5:30
